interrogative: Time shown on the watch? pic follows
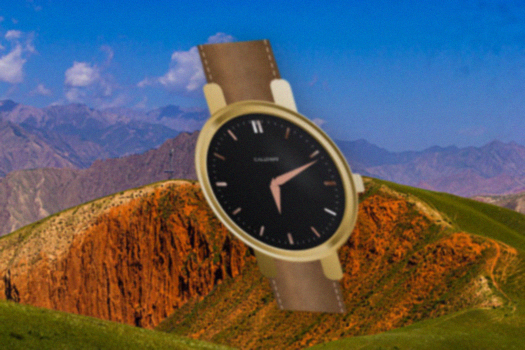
6:11
